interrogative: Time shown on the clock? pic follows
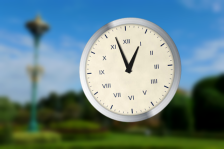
12:57
